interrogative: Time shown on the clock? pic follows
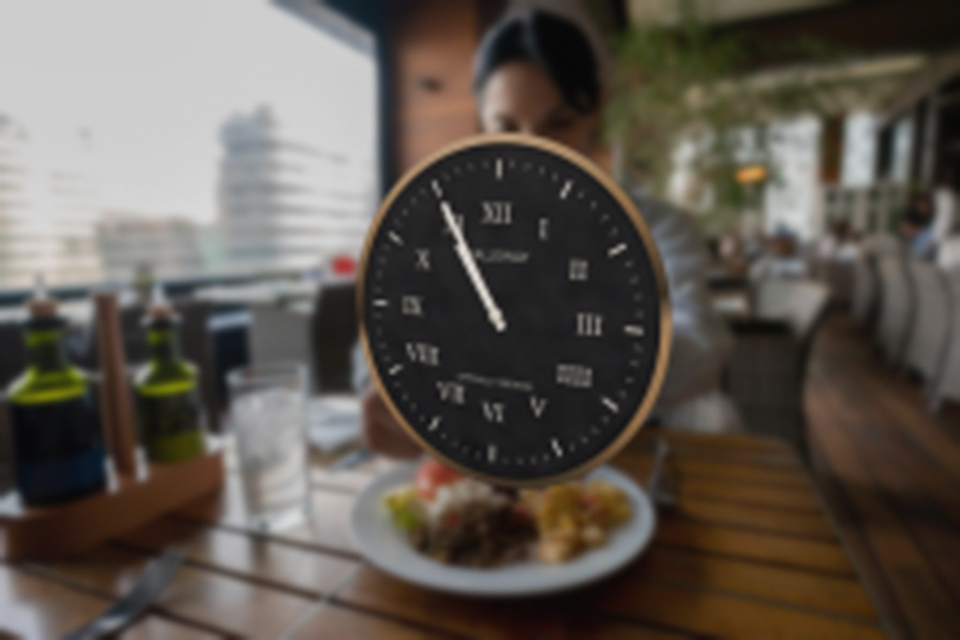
10:55
